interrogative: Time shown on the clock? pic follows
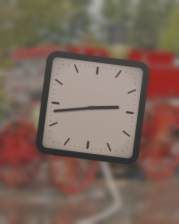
2:43
